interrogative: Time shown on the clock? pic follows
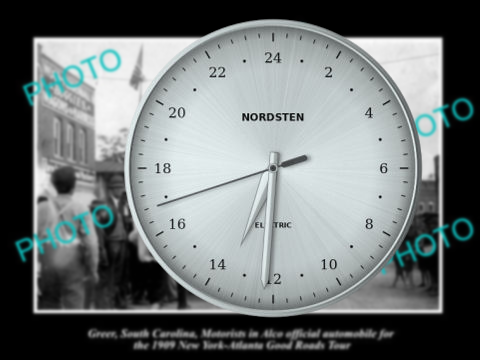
13:30:42
